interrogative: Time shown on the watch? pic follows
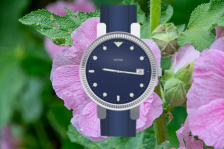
9:16
